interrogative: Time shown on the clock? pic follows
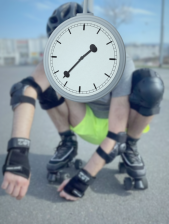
1:37
